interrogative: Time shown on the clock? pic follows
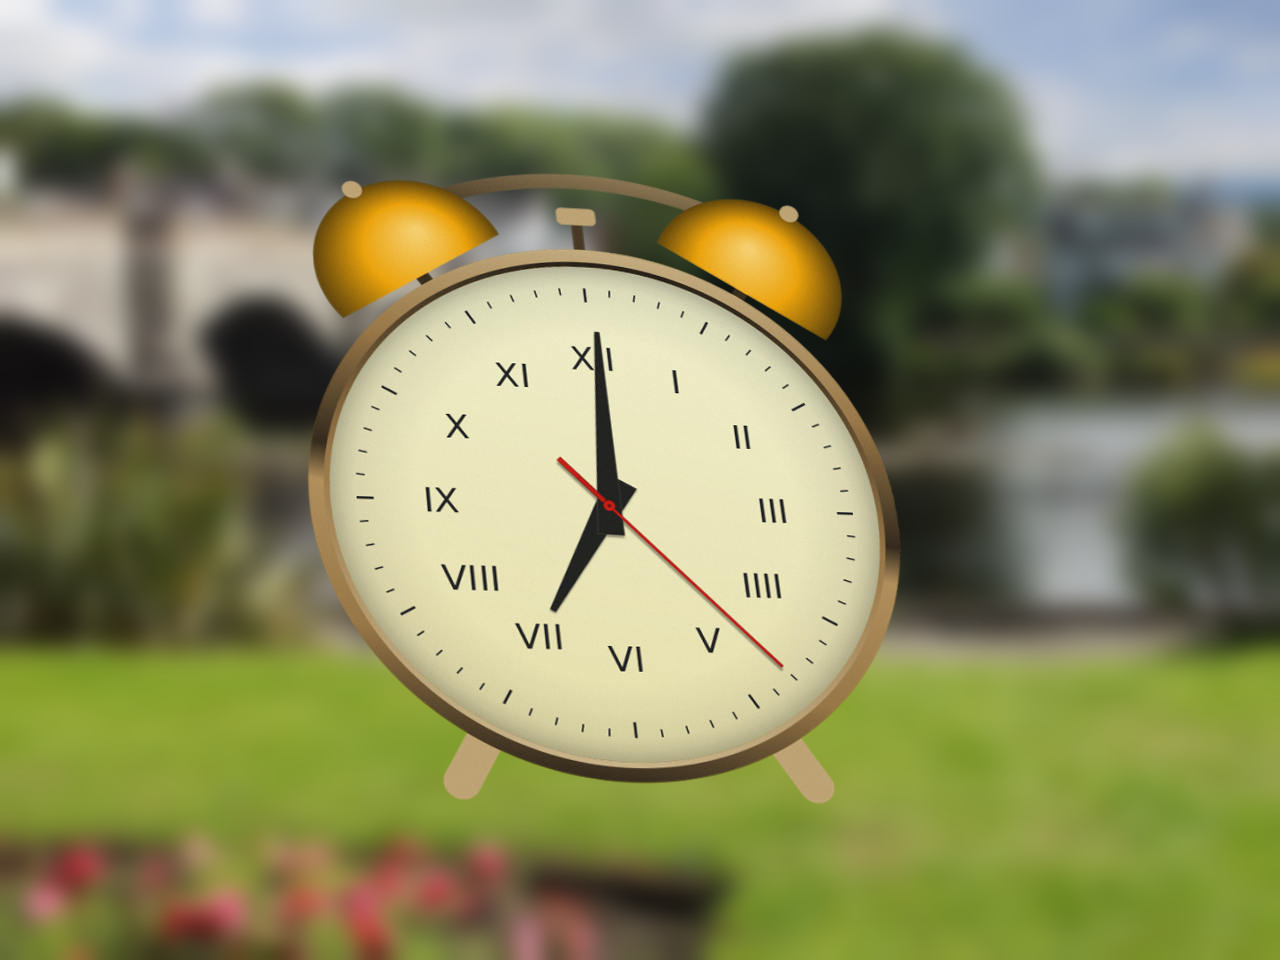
7:00:23
